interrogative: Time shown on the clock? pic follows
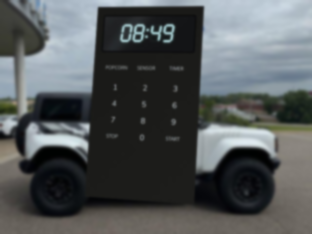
8:49
